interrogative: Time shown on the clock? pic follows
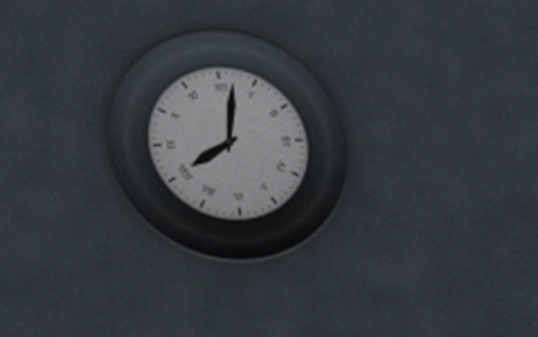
8:02
